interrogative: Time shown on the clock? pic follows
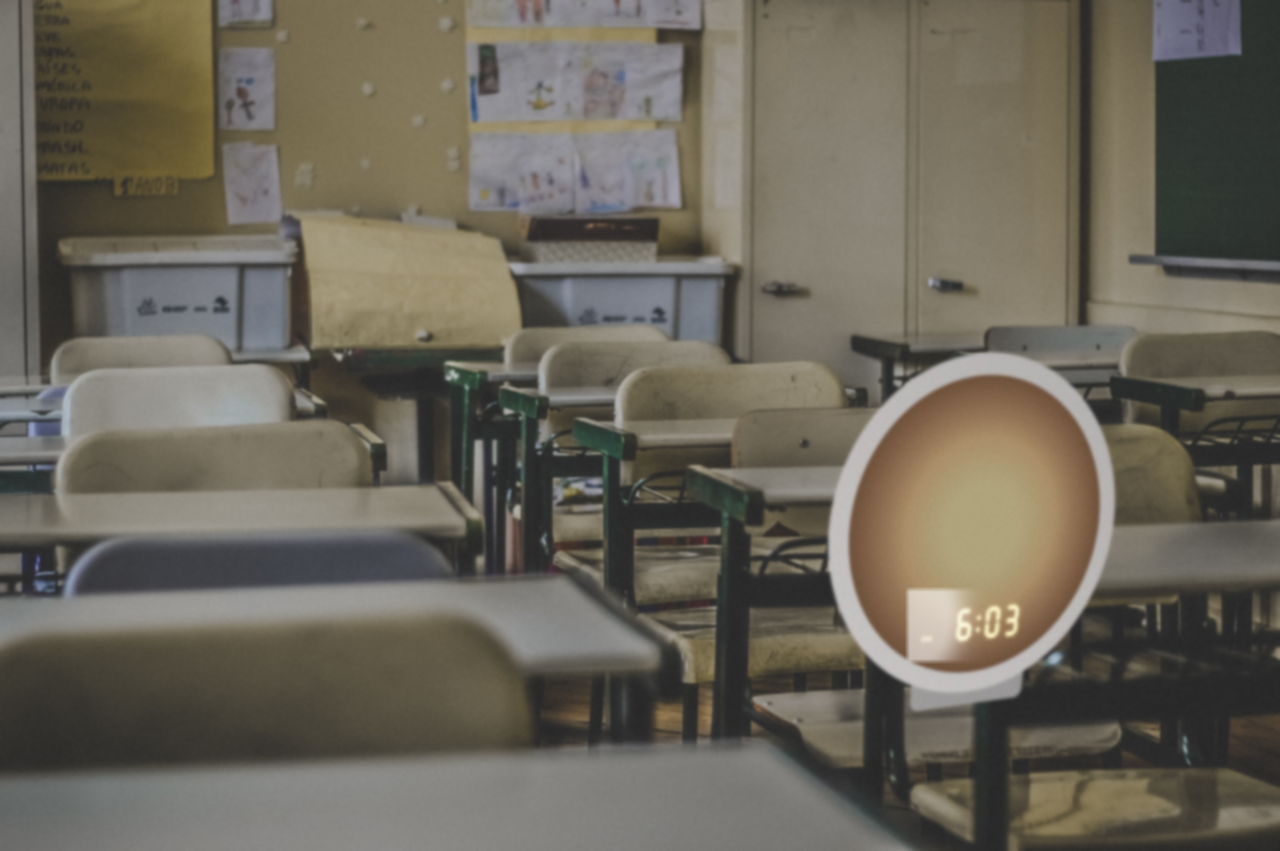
6:03
